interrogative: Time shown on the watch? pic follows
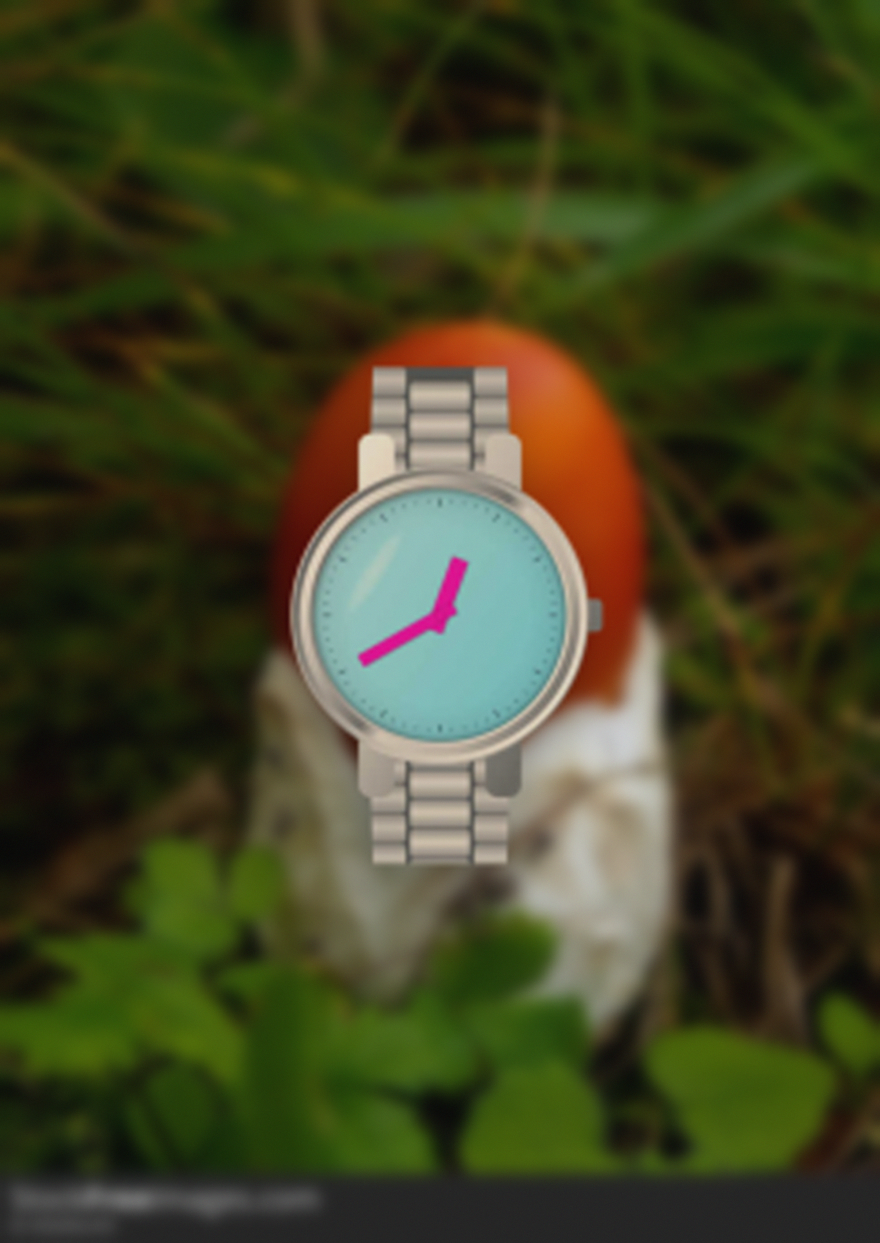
12:40
